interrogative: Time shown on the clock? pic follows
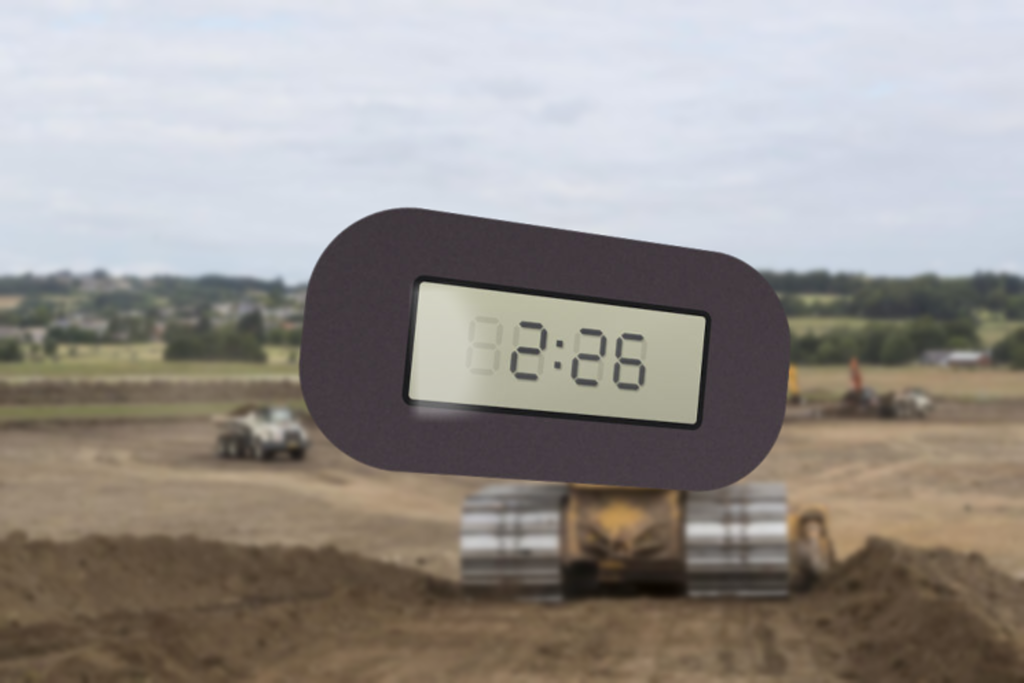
2:26
